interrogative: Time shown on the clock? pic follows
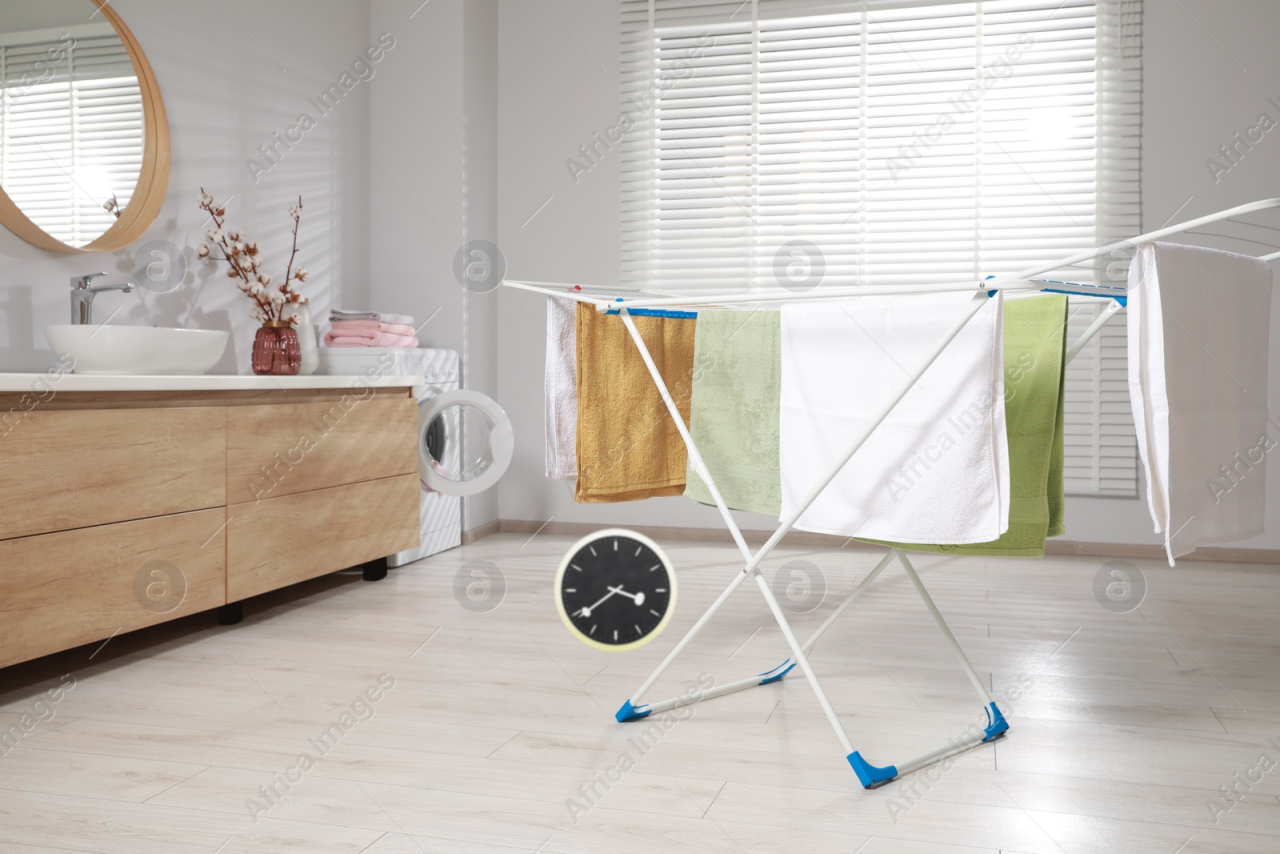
3:39
